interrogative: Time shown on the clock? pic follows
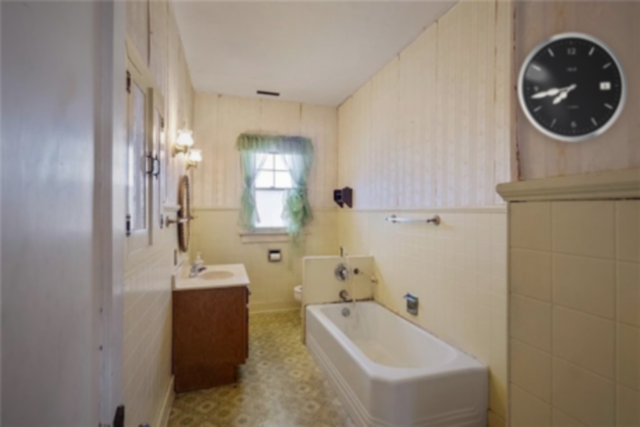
7:43
